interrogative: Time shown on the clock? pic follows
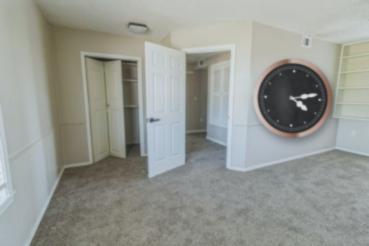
4:13
